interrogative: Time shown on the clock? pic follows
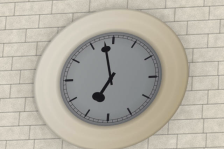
6:58
